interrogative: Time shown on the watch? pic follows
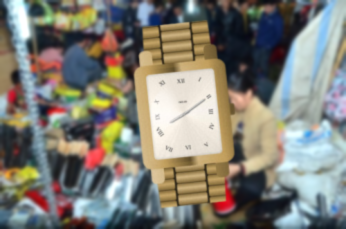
8:10
